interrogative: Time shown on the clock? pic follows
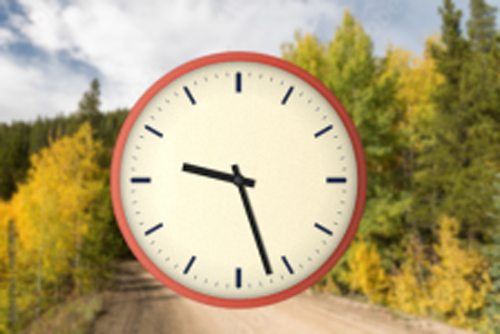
9:27
